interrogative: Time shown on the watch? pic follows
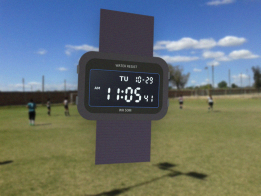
11:05:41
